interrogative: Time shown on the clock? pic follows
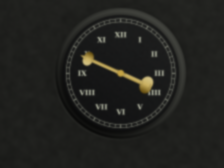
3:49
